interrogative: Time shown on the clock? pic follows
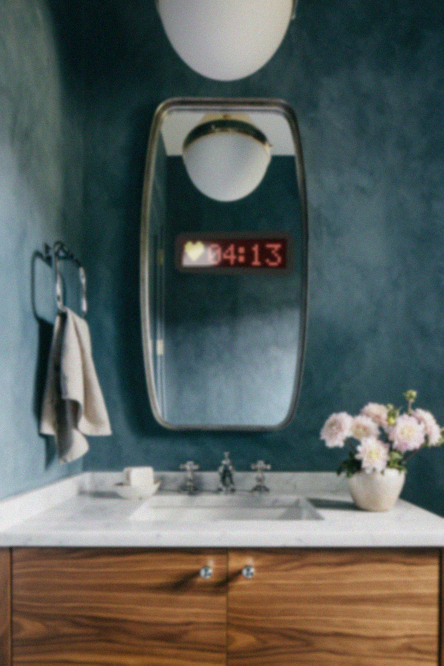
4:13
